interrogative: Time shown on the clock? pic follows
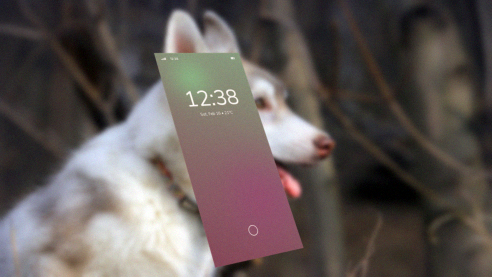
12:38
